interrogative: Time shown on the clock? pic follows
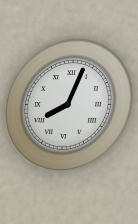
8:03
